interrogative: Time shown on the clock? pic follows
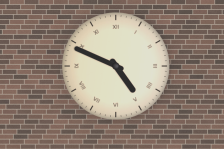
4:49
